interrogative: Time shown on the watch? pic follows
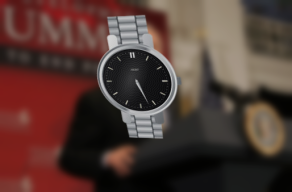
5:27
